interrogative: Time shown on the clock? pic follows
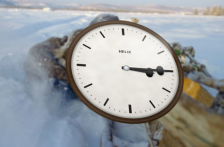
3:15
